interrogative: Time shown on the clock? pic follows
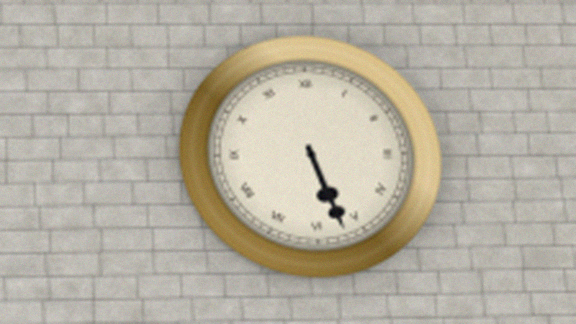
5:27
